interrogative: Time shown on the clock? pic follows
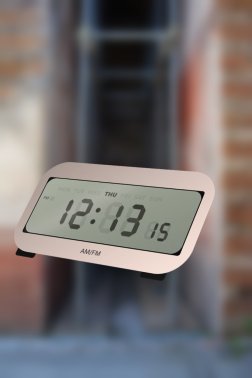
12:13:15
